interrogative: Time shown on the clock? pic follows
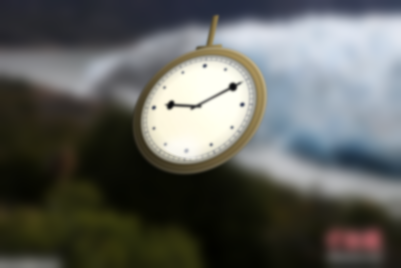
9:10
